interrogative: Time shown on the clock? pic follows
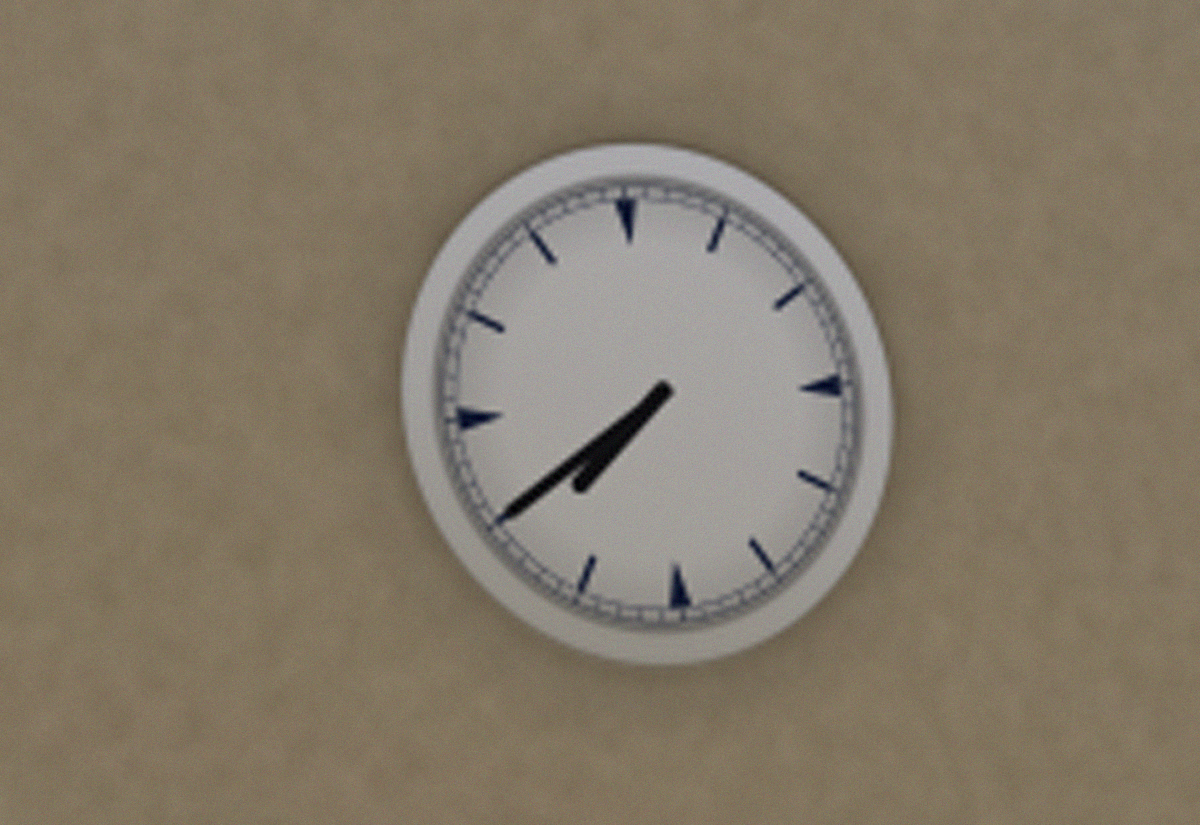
7:40
